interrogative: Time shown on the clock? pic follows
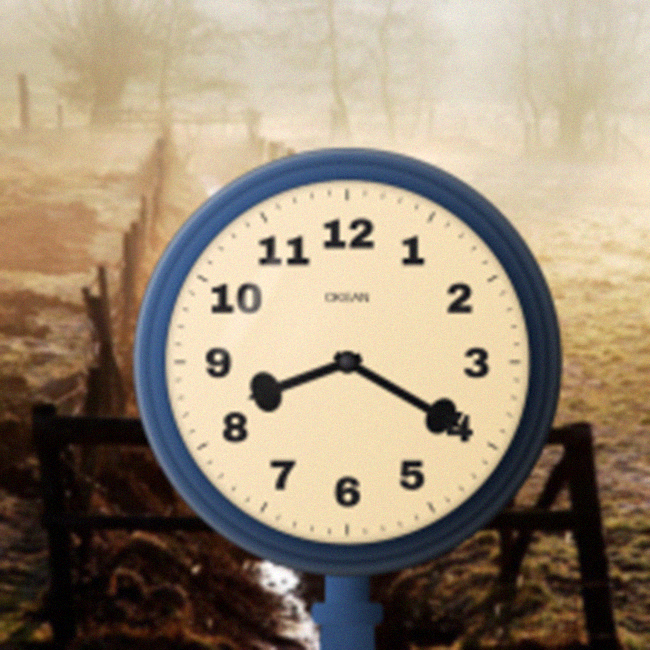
8:20
